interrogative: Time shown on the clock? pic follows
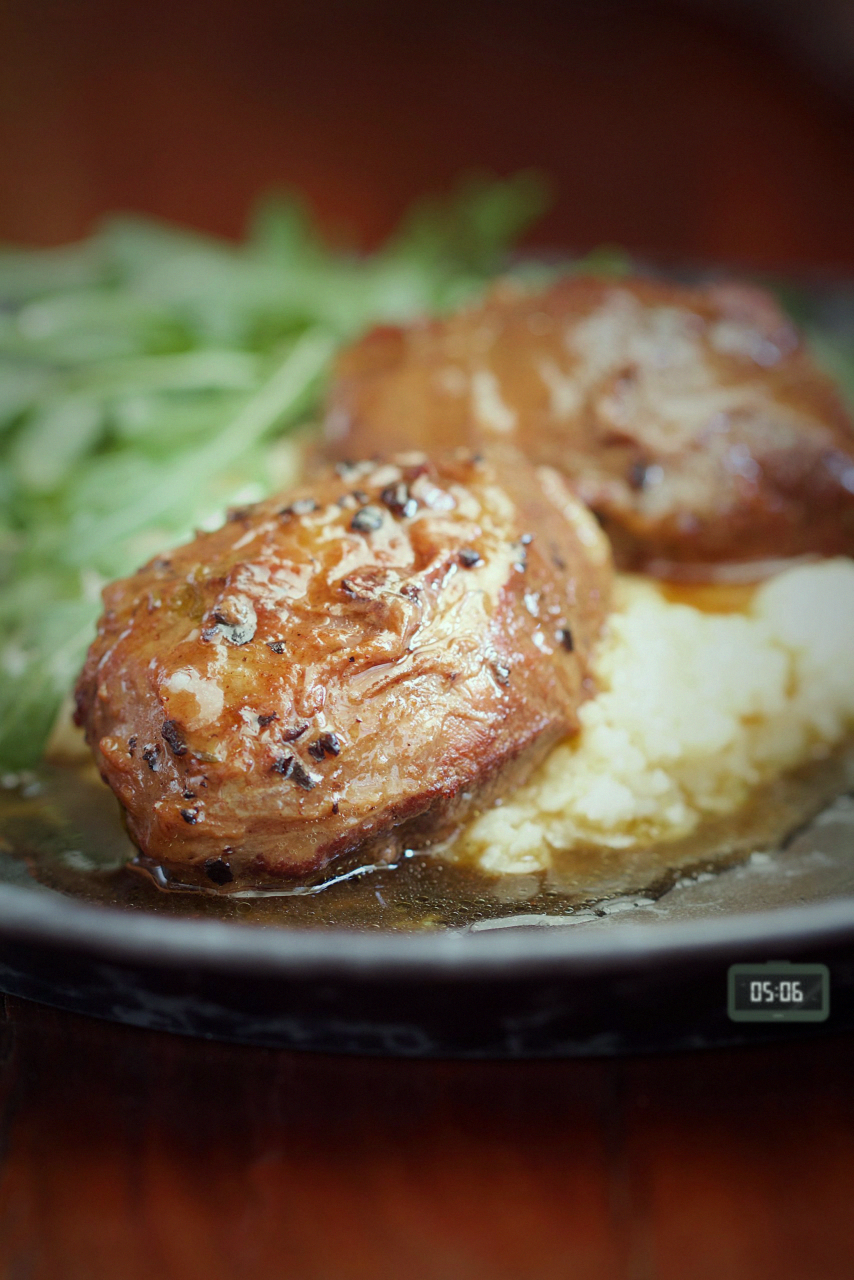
5:06
